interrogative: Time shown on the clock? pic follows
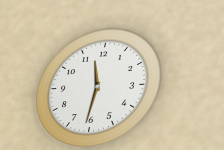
11:31
